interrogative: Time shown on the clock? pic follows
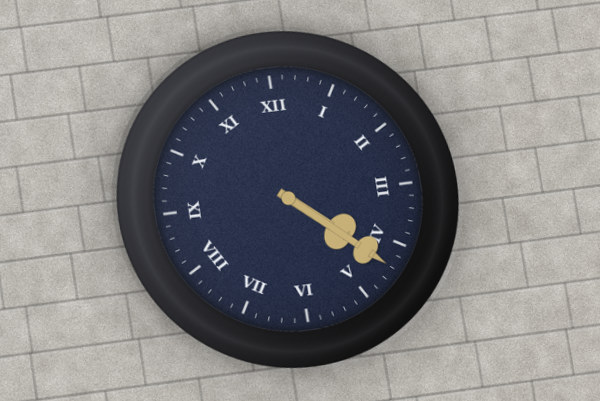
4:22
